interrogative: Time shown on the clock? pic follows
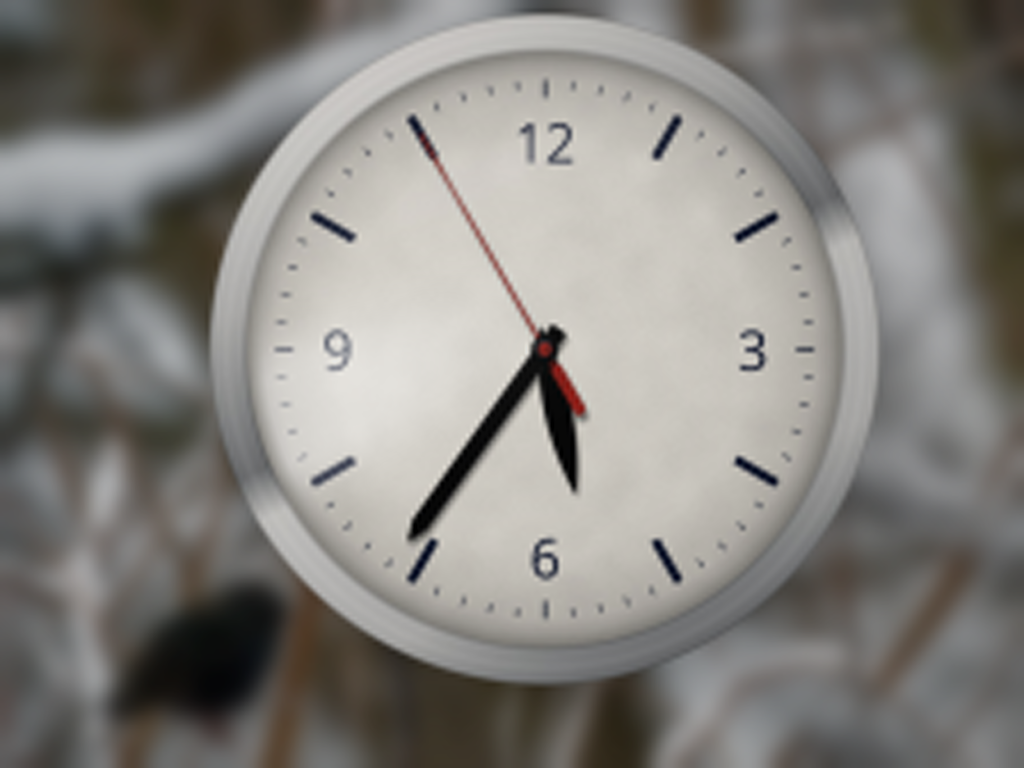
5:35:55
